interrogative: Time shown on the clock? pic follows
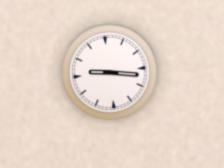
9:17
